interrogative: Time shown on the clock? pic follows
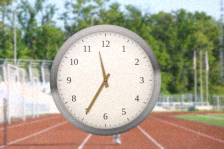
11:35
